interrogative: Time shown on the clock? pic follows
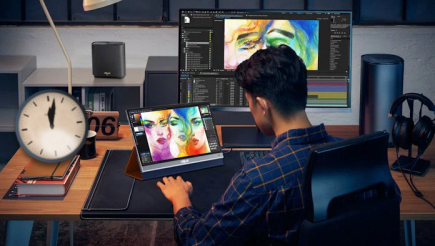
12:02
